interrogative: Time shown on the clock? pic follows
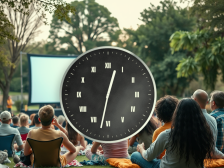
12:32
